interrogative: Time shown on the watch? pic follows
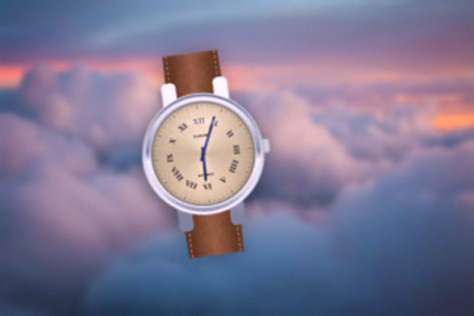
6:04
